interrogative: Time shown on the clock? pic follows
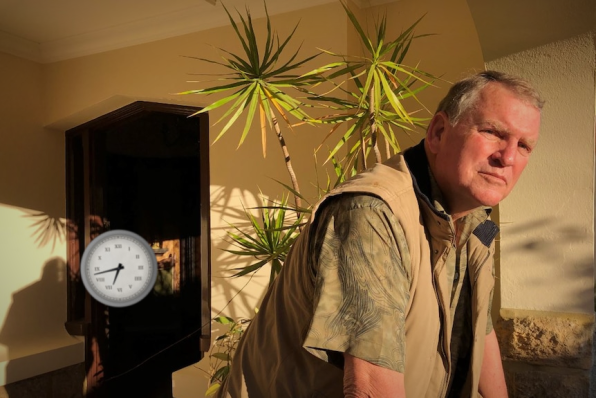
6:43
